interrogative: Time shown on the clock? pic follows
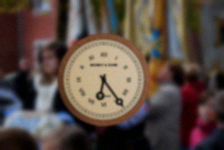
6:24
